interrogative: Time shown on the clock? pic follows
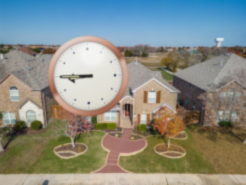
8:45
